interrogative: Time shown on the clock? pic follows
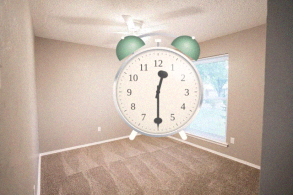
12:30
